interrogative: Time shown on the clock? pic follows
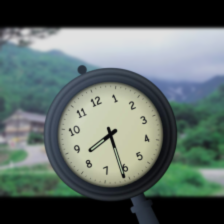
8:31
